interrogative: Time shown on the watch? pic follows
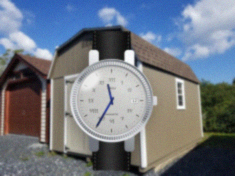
11:35
